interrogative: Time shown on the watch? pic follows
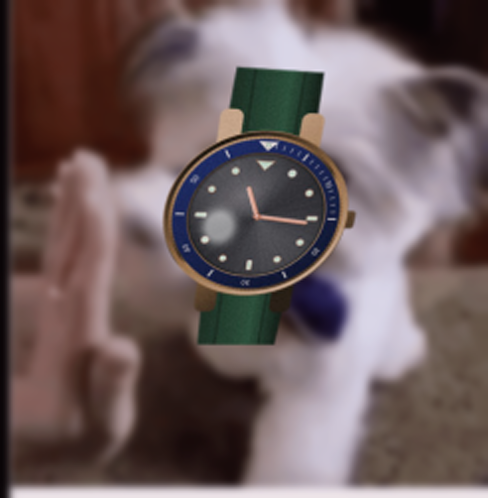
11:16
